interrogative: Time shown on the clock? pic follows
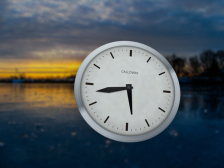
5:43
